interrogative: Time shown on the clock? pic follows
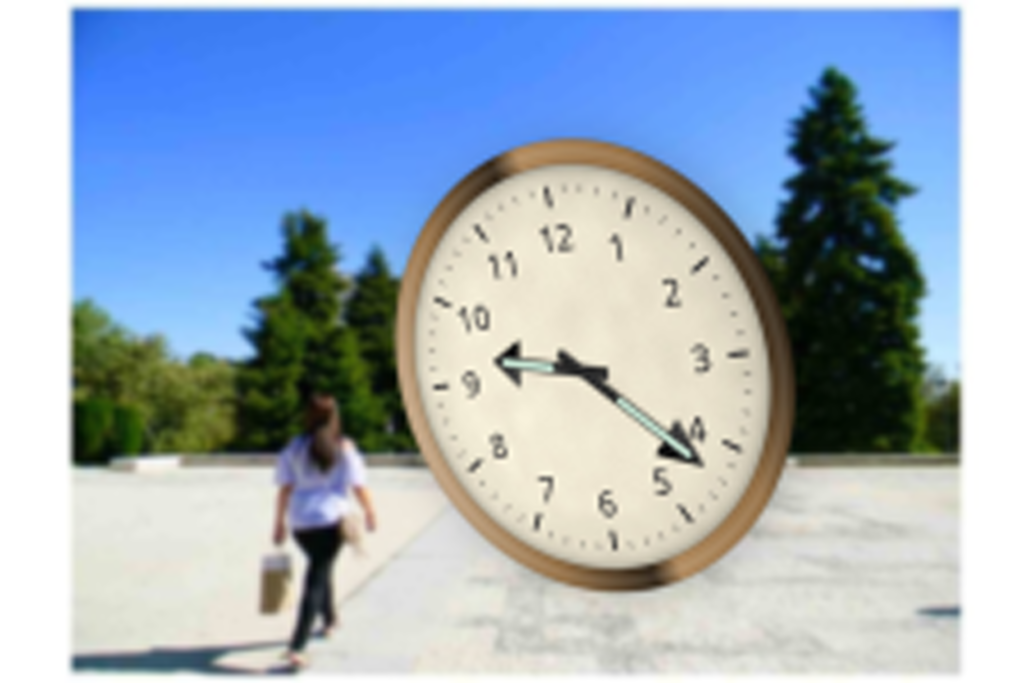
9:22
